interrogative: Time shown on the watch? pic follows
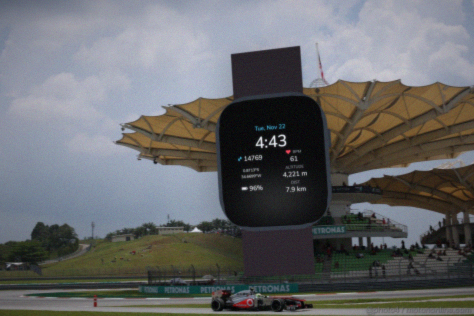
4:43
